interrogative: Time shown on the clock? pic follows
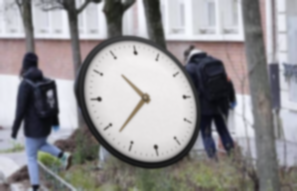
10:38
